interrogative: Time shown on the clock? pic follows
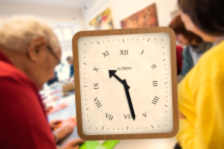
10:28
